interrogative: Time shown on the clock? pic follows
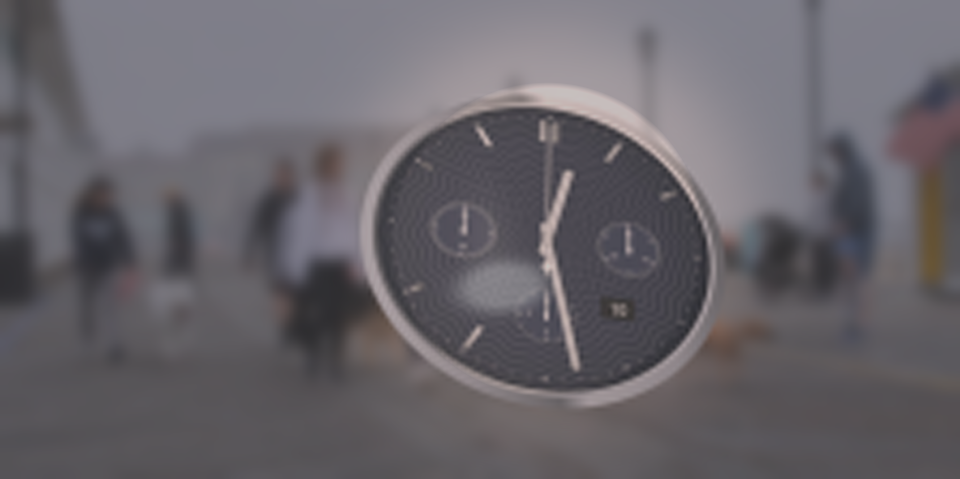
12:28
